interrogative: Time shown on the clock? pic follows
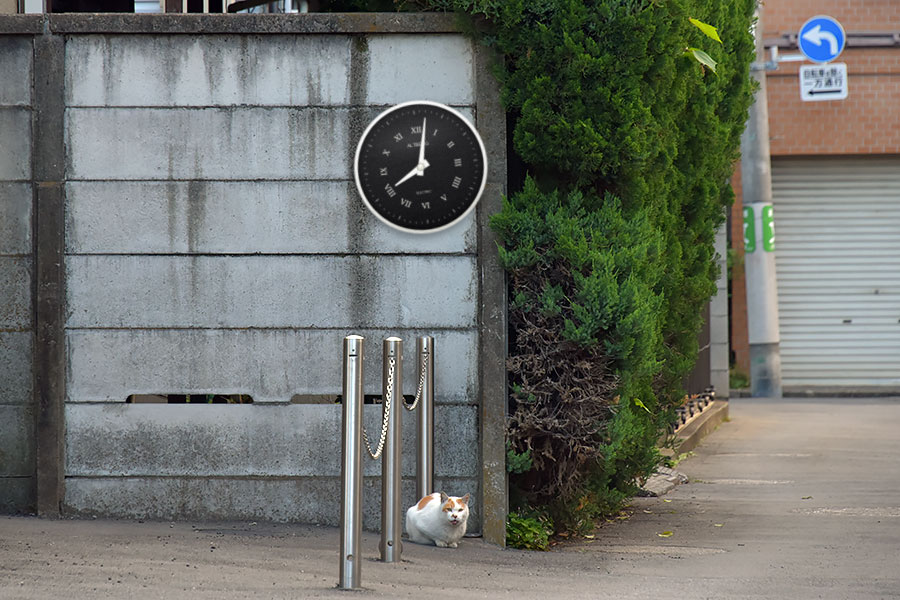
8:02
